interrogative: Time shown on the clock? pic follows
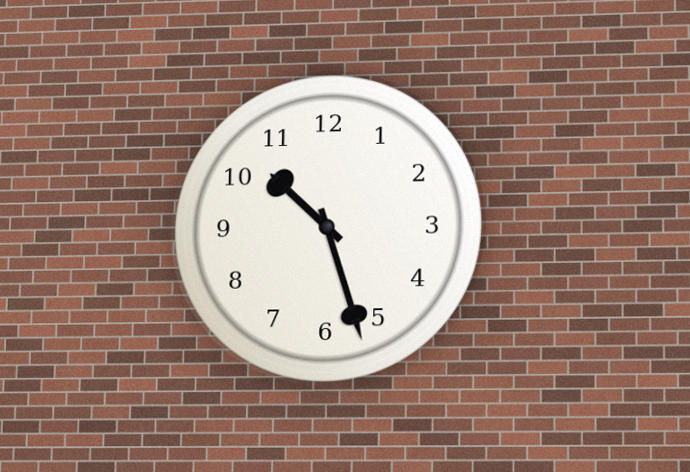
10:27
